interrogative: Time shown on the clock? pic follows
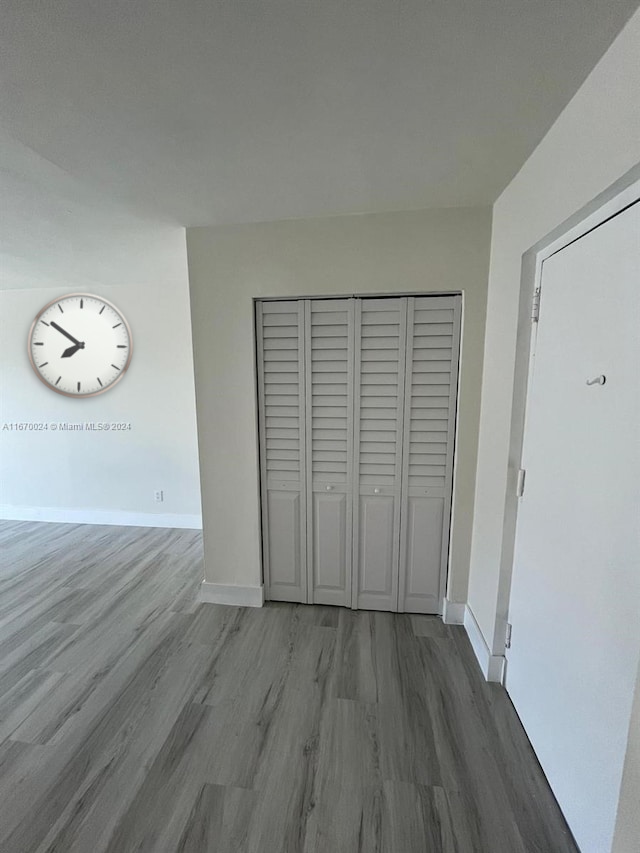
7:51
